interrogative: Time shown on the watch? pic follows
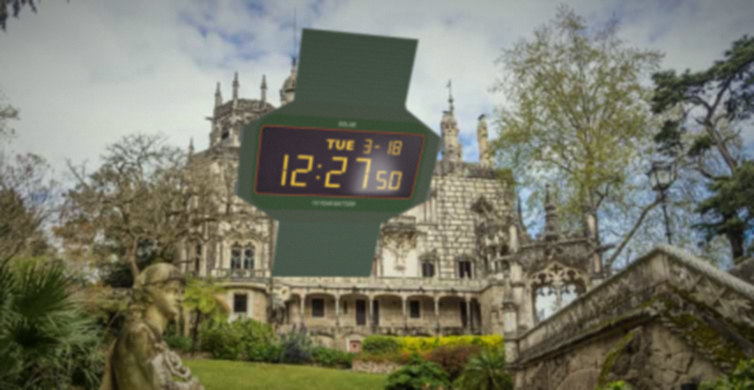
12:27:50
